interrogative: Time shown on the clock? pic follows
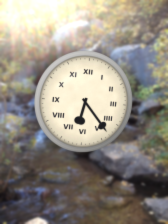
6:23
